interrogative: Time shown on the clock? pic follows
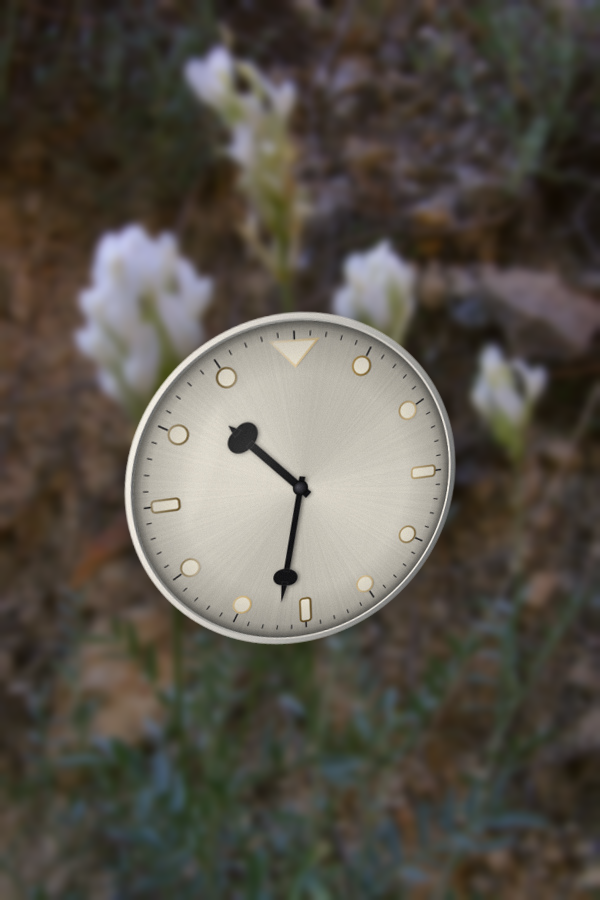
10:32
